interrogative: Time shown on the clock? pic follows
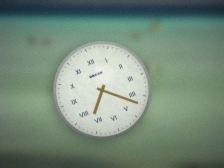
7:22
